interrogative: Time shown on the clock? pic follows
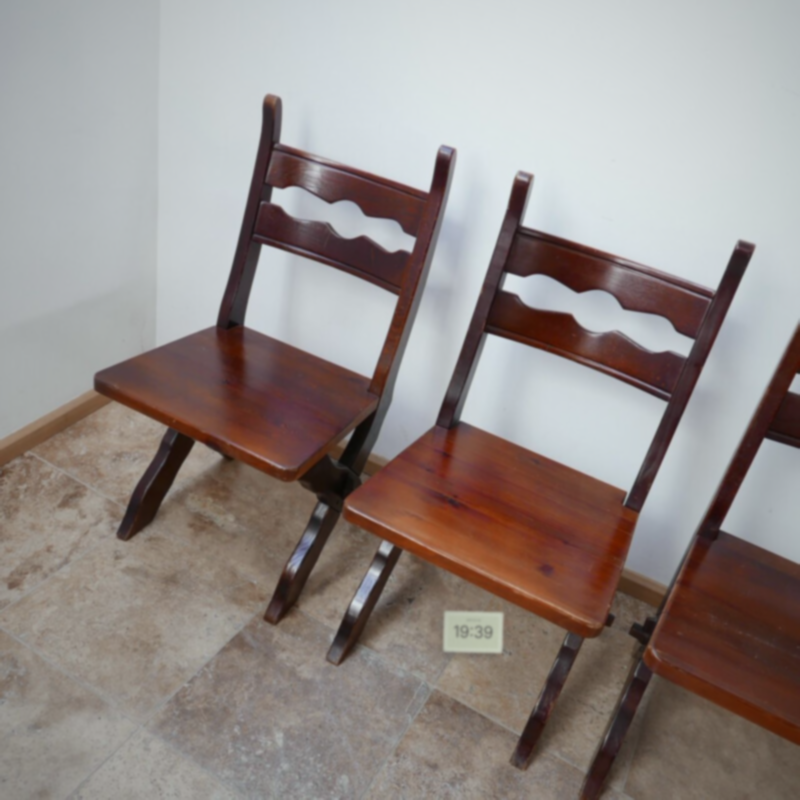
19:39
